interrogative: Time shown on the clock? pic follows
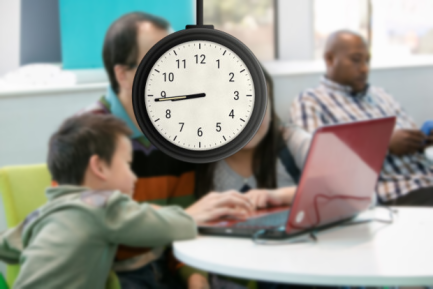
8:44
